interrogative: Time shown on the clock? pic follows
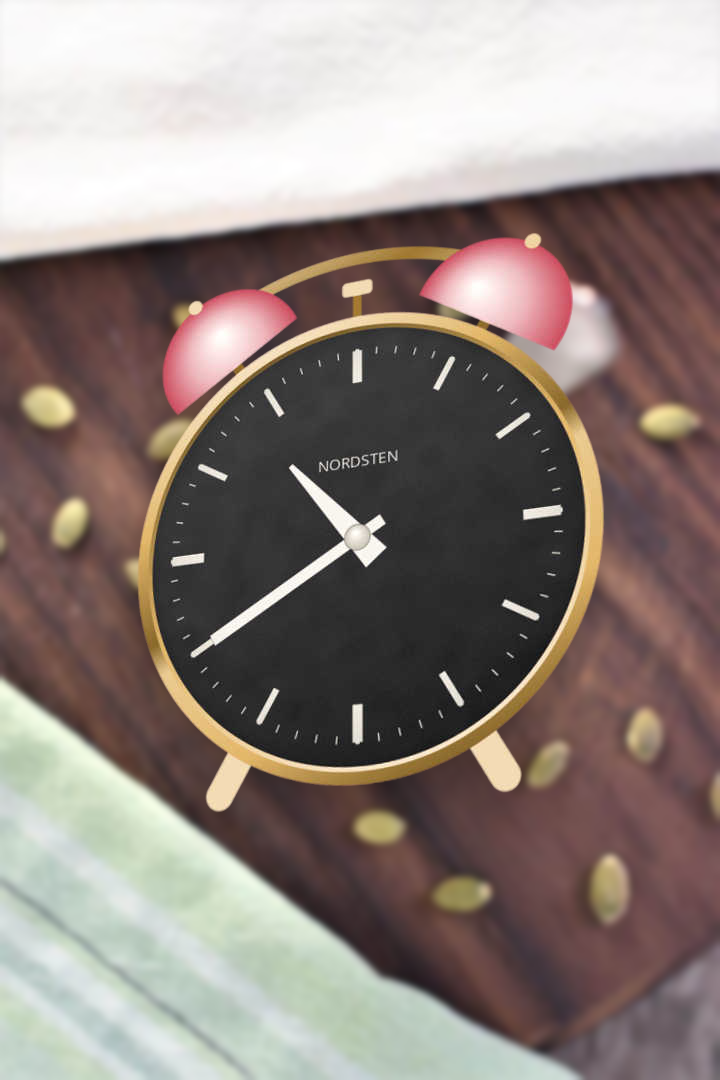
10:40
